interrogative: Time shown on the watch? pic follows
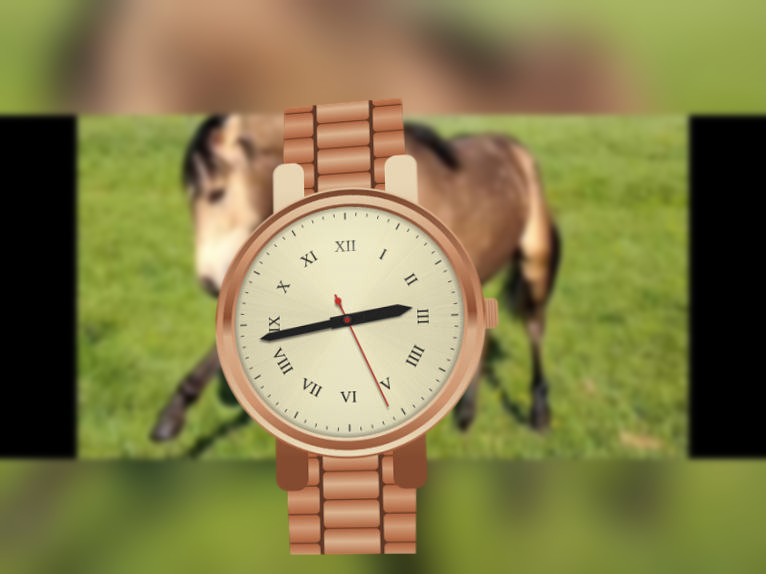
2:43:26
